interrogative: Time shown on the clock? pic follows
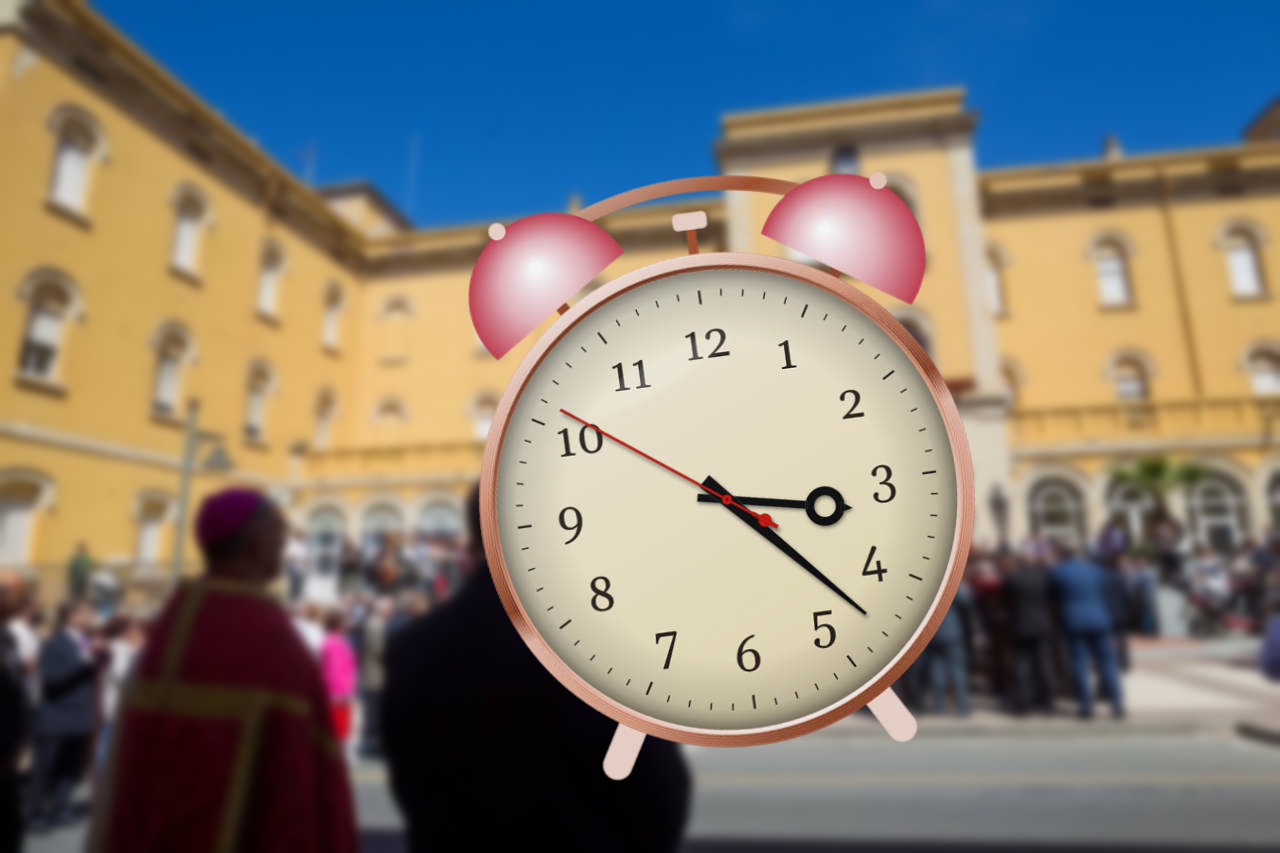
3:22:51
